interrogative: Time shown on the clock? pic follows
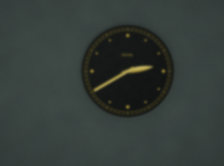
2:40
